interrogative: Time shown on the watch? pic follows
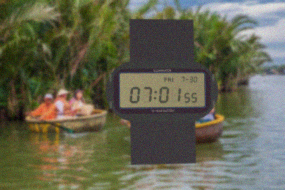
7:01:55
